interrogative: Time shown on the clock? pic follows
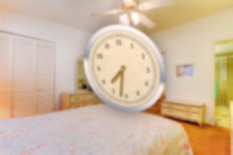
7:32
